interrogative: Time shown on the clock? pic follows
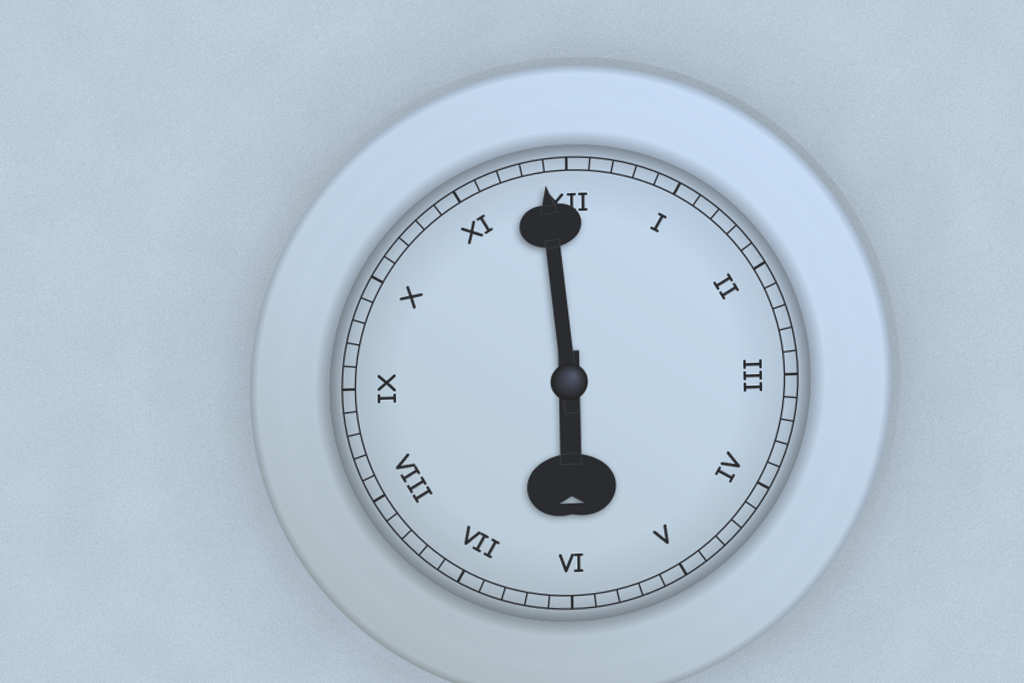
5:59
